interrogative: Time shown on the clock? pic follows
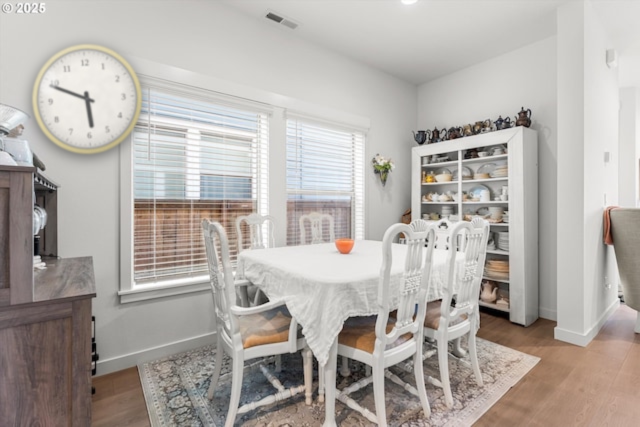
5:49
